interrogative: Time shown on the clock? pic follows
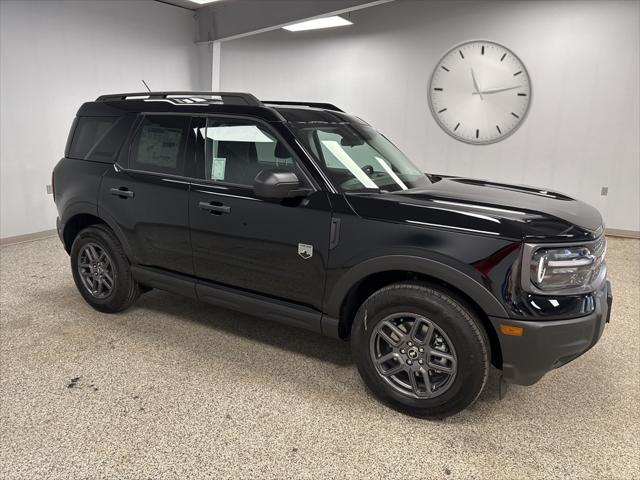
11:13
